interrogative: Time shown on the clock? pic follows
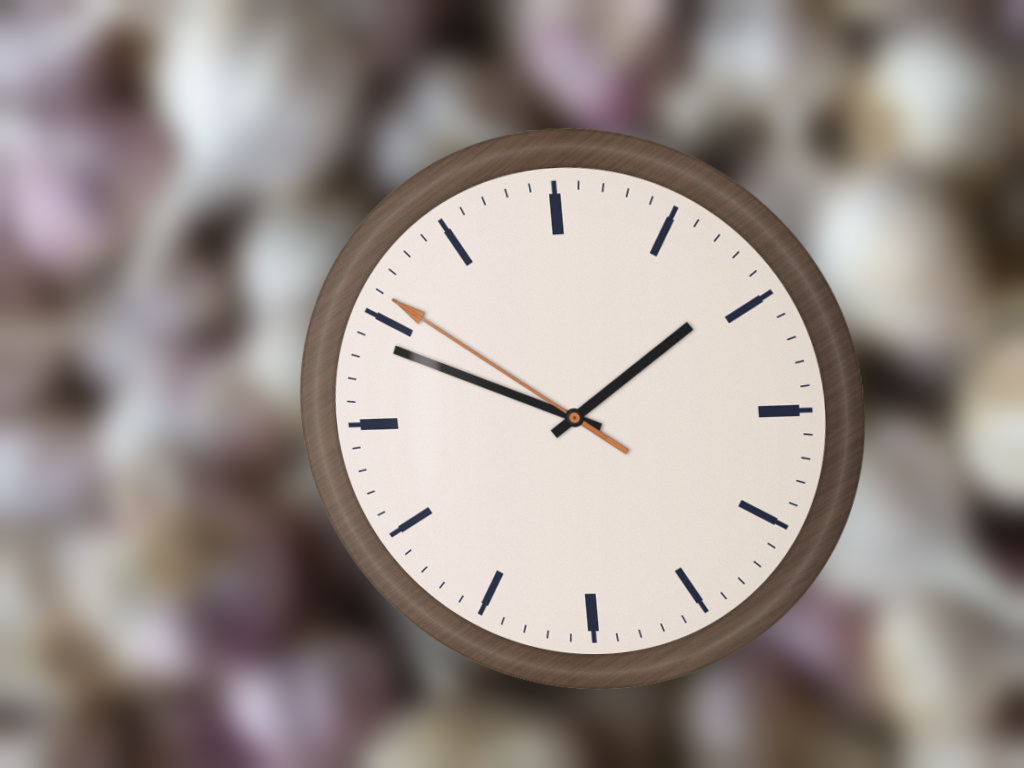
1:48:51
